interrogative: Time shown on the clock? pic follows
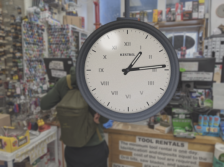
1:14
